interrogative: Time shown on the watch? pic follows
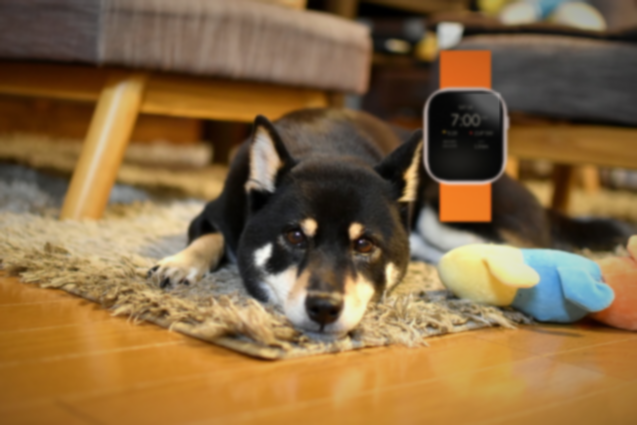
7:00
